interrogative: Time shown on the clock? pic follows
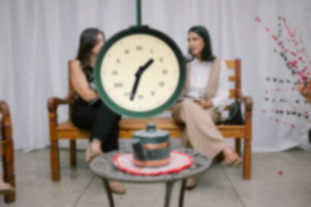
1:33
